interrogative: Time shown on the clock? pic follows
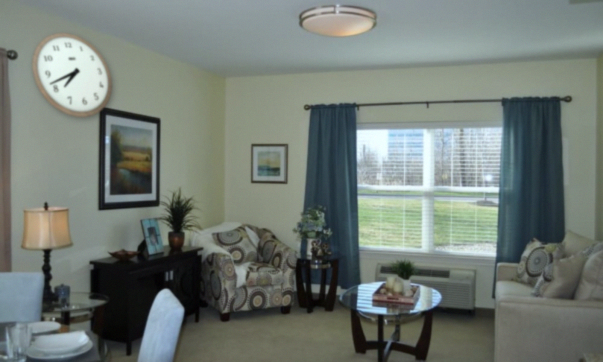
7:42
